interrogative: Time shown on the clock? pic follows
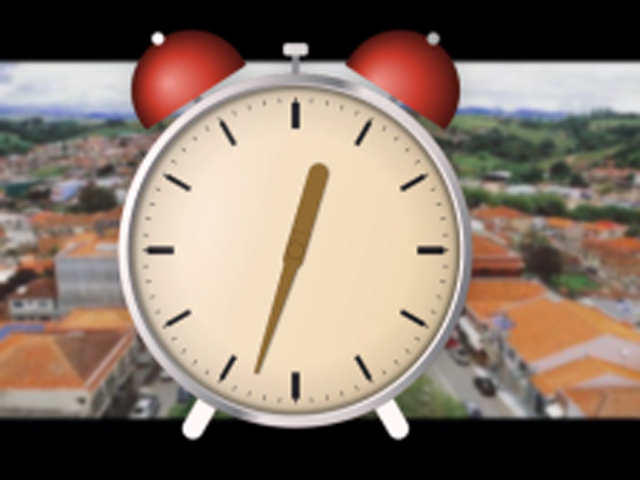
12:33
